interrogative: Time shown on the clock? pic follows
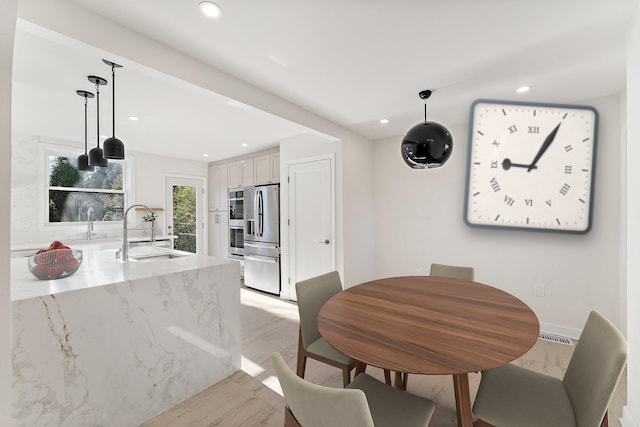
9:05
